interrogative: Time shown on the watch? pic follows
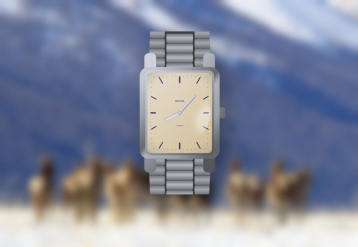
8:07
